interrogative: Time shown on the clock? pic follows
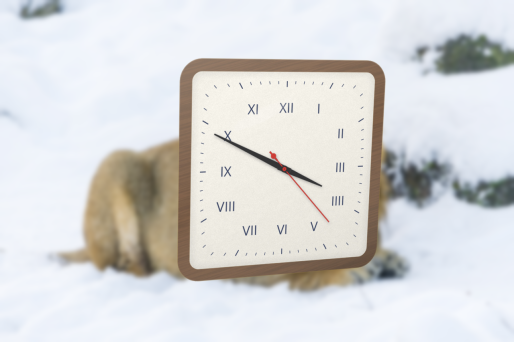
3:49:23
